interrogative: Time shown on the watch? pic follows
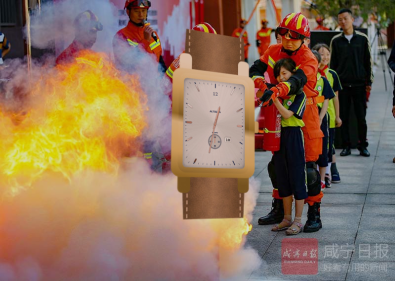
12:32
